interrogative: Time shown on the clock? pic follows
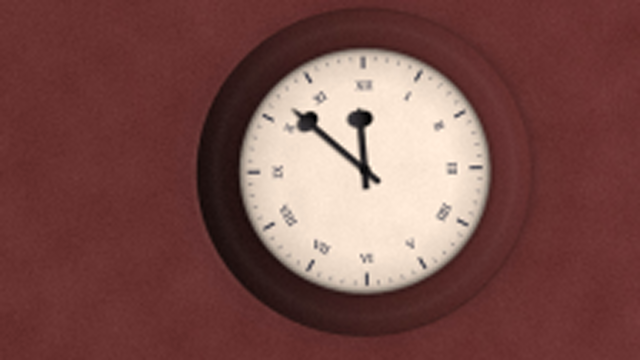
11:52
